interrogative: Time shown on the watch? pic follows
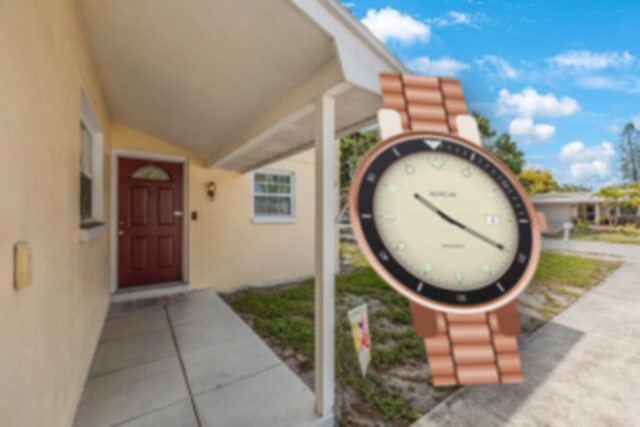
10:20
